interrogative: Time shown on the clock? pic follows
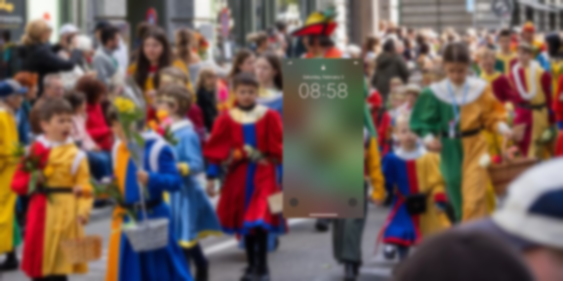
8:58
